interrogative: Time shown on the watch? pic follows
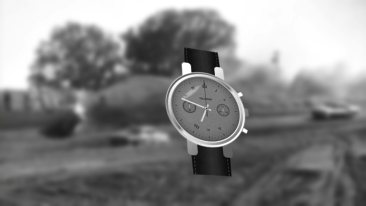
6:48
